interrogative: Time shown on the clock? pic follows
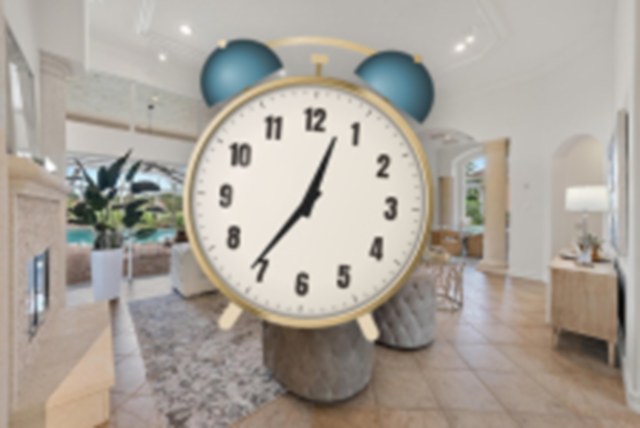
12:36
